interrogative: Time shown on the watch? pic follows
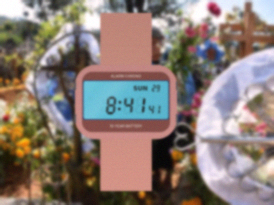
8:41
